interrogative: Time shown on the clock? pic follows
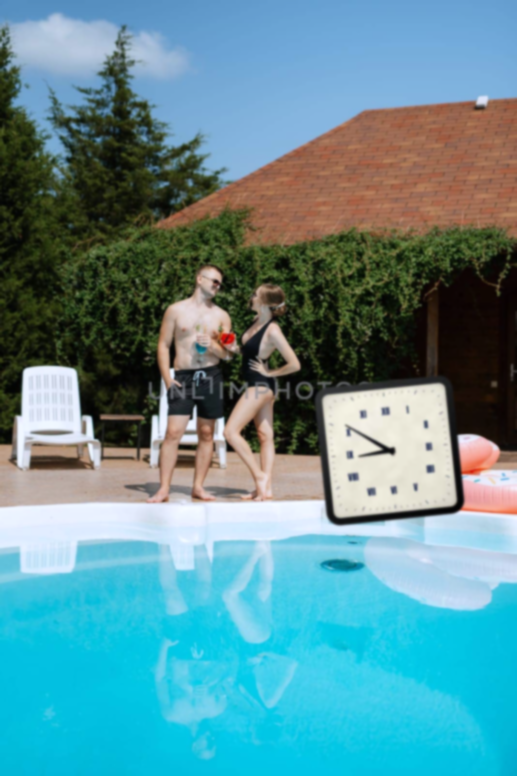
8:51
